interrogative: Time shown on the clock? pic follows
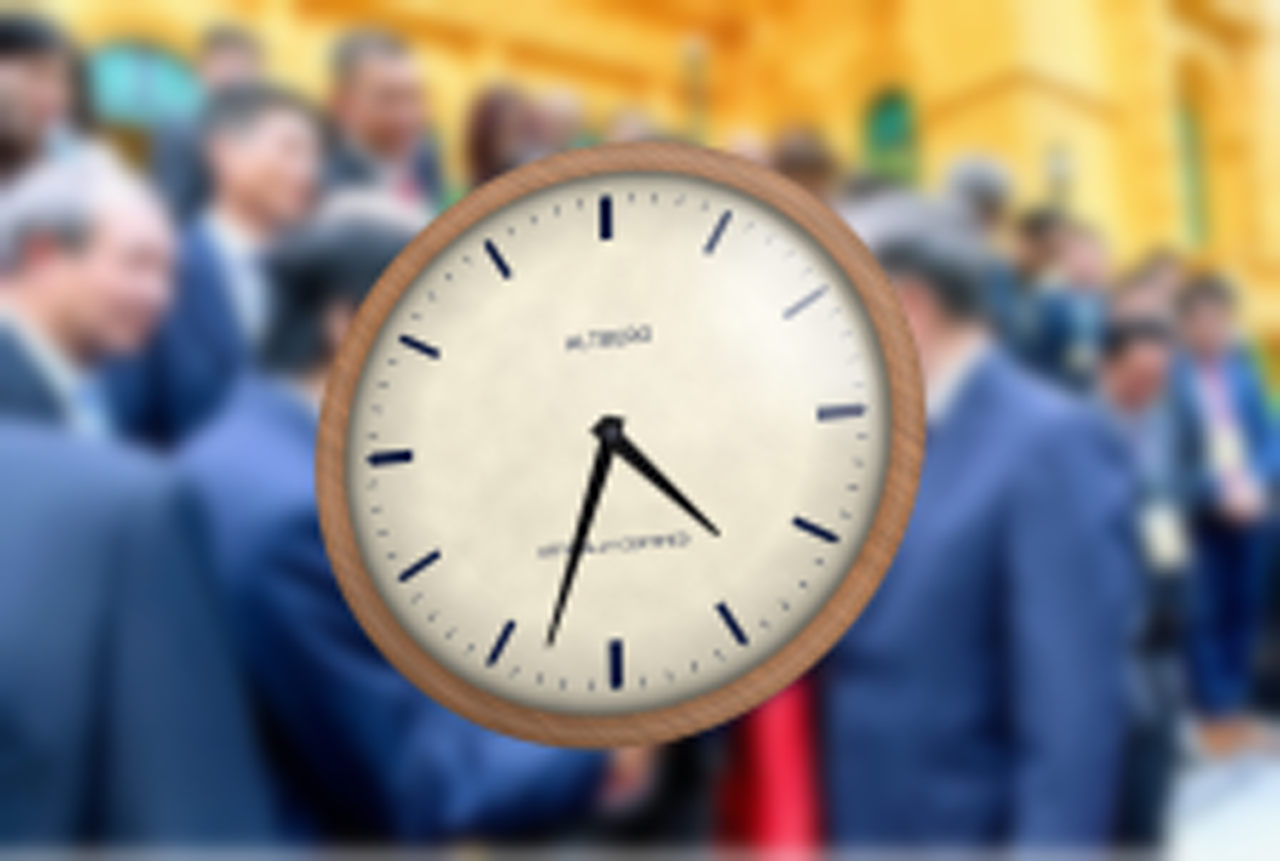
4:33
